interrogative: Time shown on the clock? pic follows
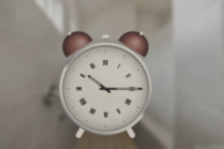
10:15
